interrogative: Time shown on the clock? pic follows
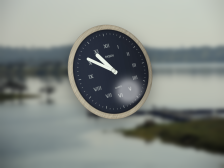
10:51
